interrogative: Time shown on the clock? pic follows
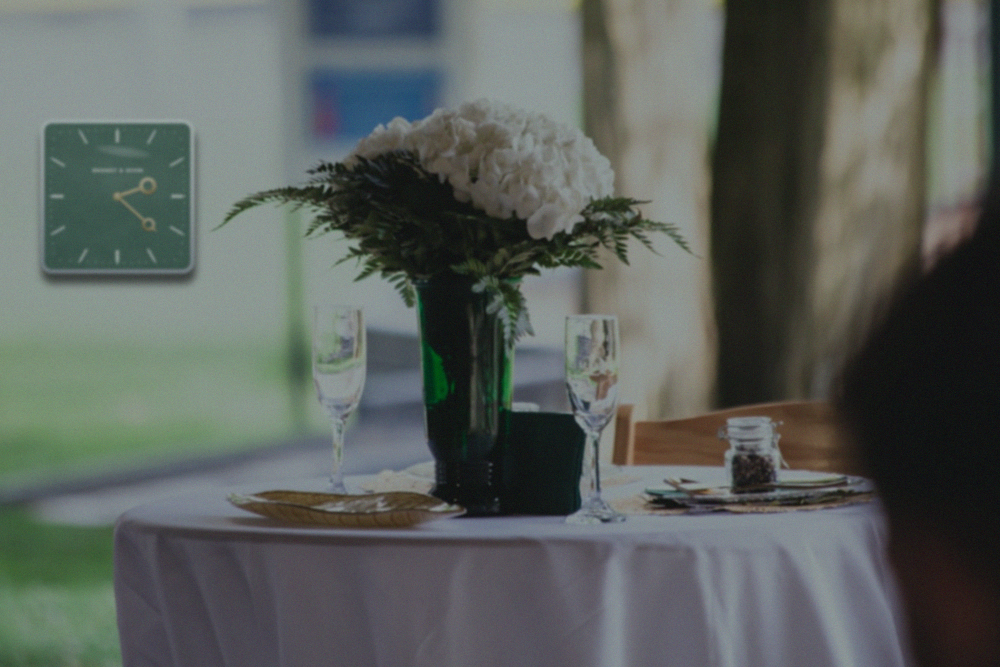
2:22
